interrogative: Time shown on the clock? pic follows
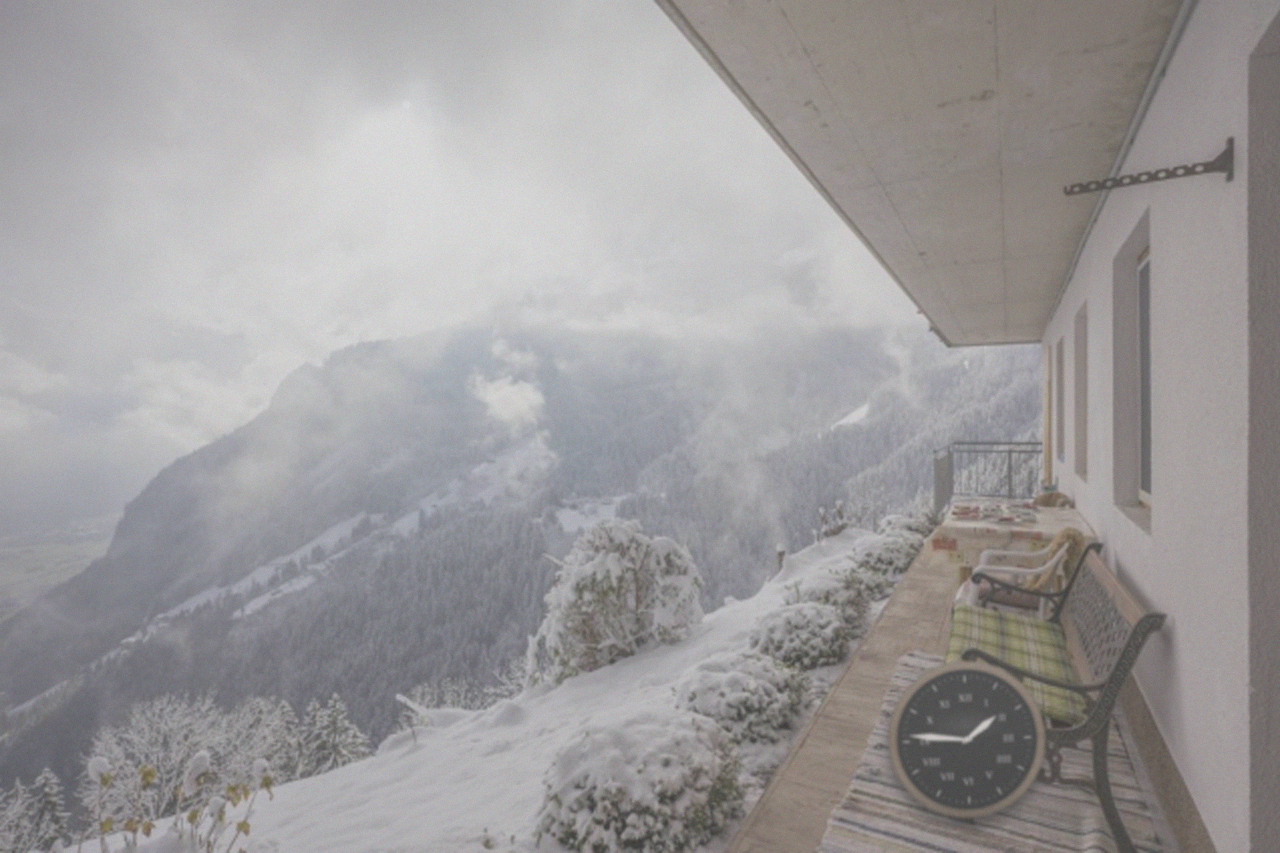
1:46
